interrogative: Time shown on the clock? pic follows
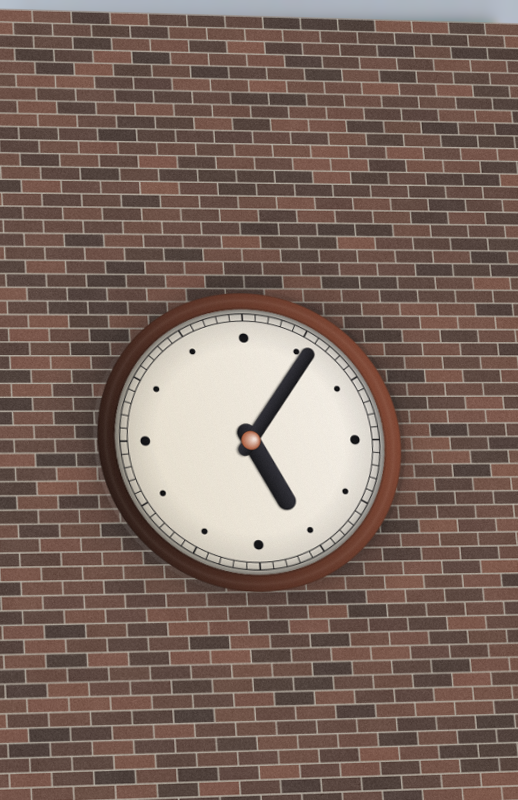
5:06
